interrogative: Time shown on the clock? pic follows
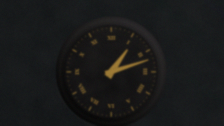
1:12
